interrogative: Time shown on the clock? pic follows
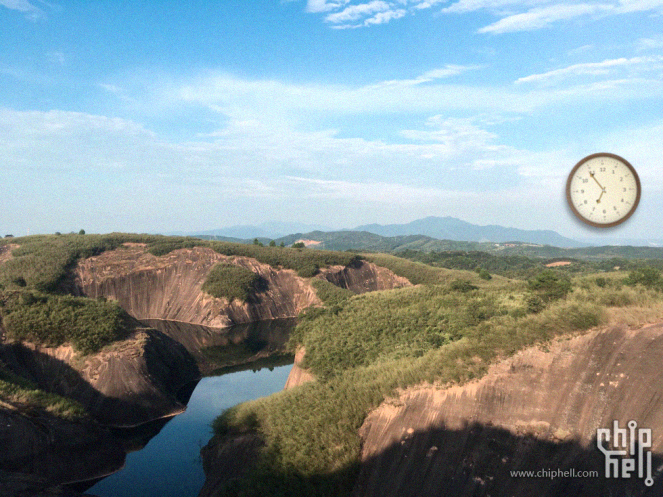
6:54
